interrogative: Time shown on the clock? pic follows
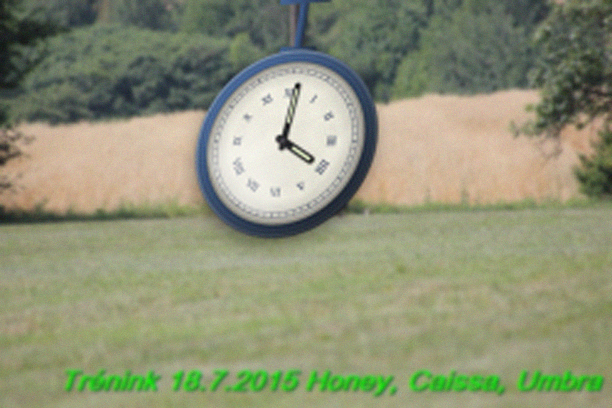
4:01
